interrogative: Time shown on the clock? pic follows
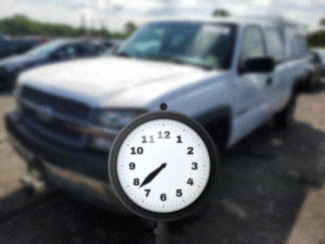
7:38
